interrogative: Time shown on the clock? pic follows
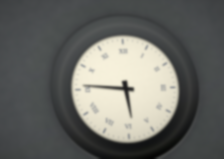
5:46
